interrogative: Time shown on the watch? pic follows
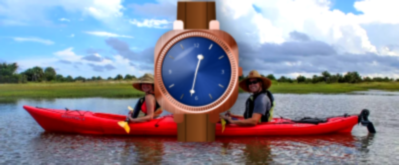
12:32
